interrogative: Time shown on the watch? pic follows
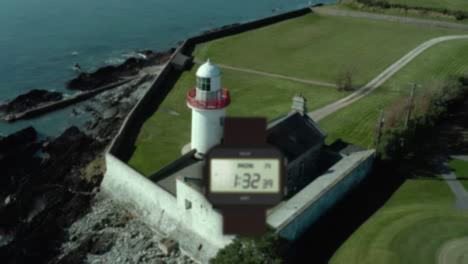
1:32
